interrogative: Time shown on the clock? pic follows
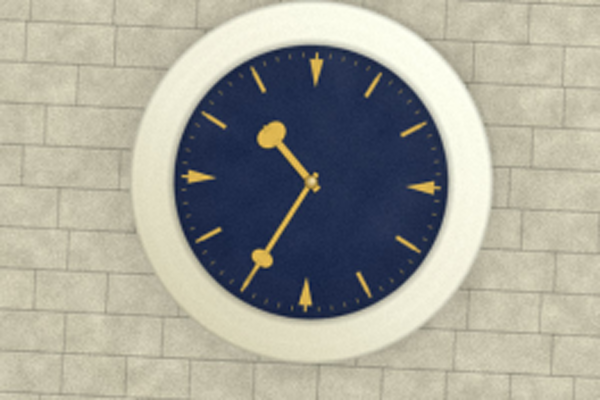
10:35
